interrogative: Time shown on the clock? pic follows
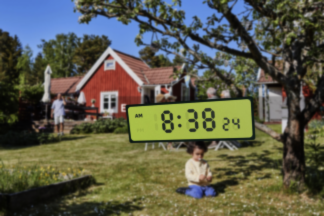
8:38:24
